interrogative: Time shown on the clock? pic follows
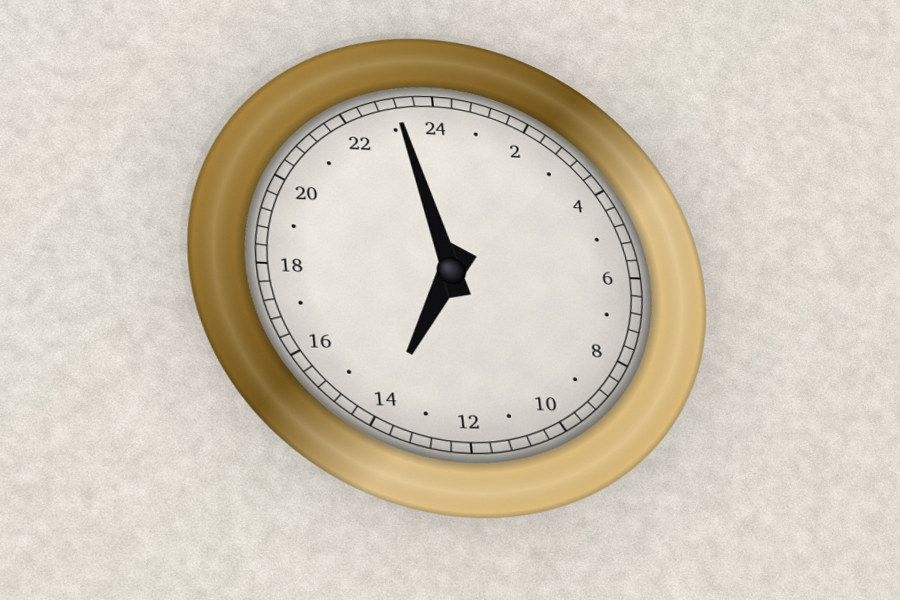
13:58
